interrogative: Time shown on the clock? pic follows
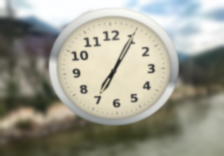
7:05
